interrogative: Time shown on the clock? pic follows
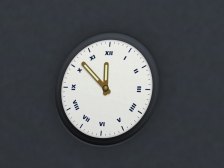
11:52
